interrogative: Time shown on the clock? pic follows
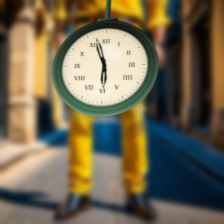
5:57
